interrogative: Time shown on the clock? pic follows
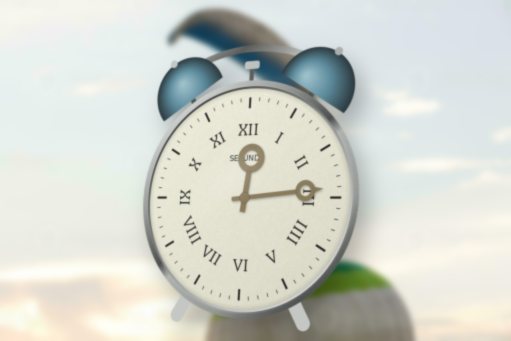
12:14
